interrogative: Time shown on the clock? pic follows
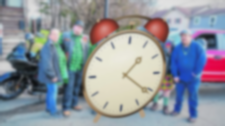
1:21
